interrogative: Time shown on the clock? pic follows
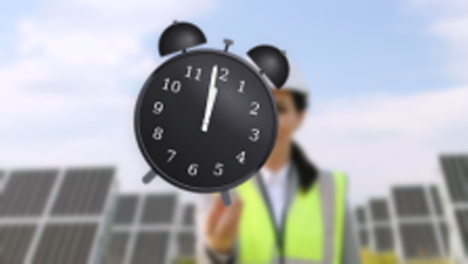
11:59
